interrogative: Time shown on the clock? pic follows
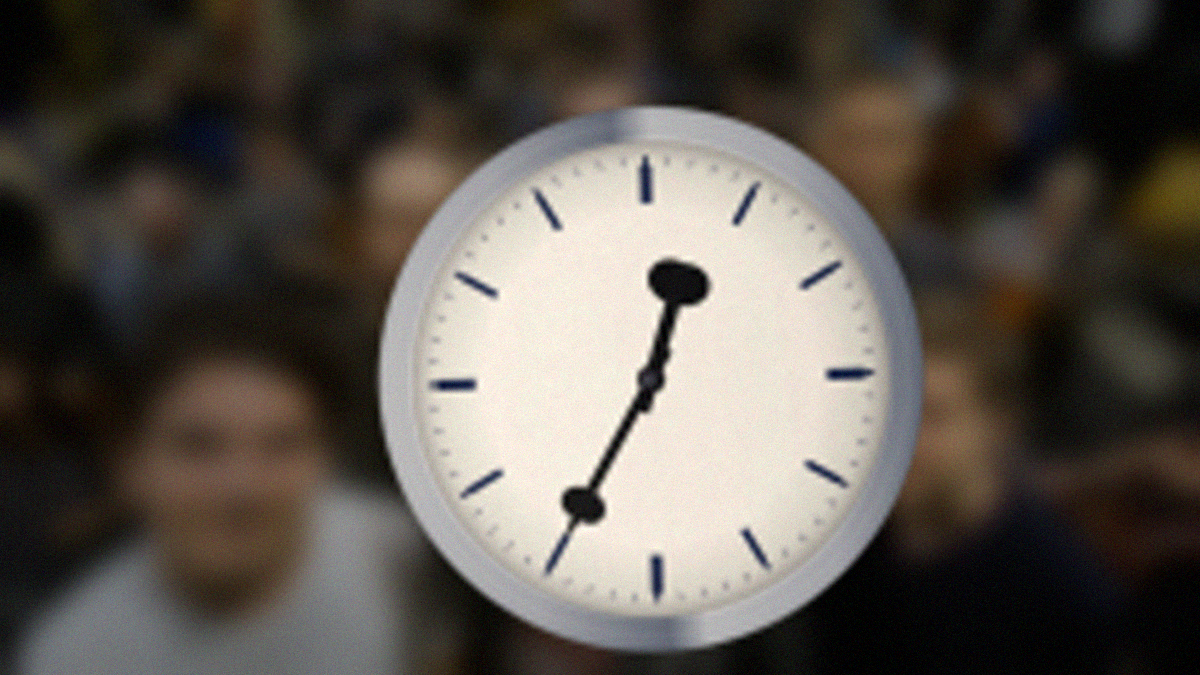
12:35
